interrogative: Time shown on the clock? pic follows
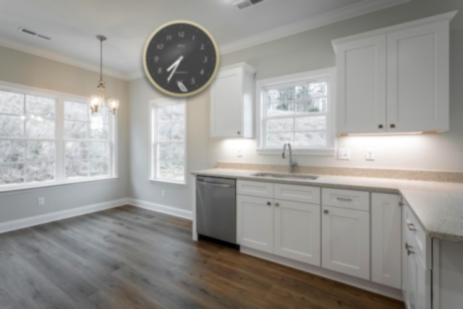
7:35
